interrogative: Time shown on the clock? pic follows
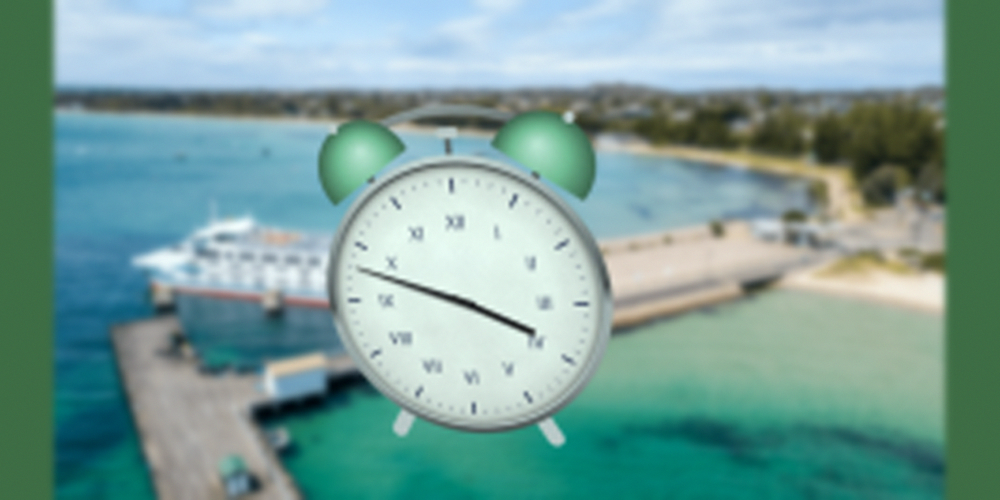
3:48
